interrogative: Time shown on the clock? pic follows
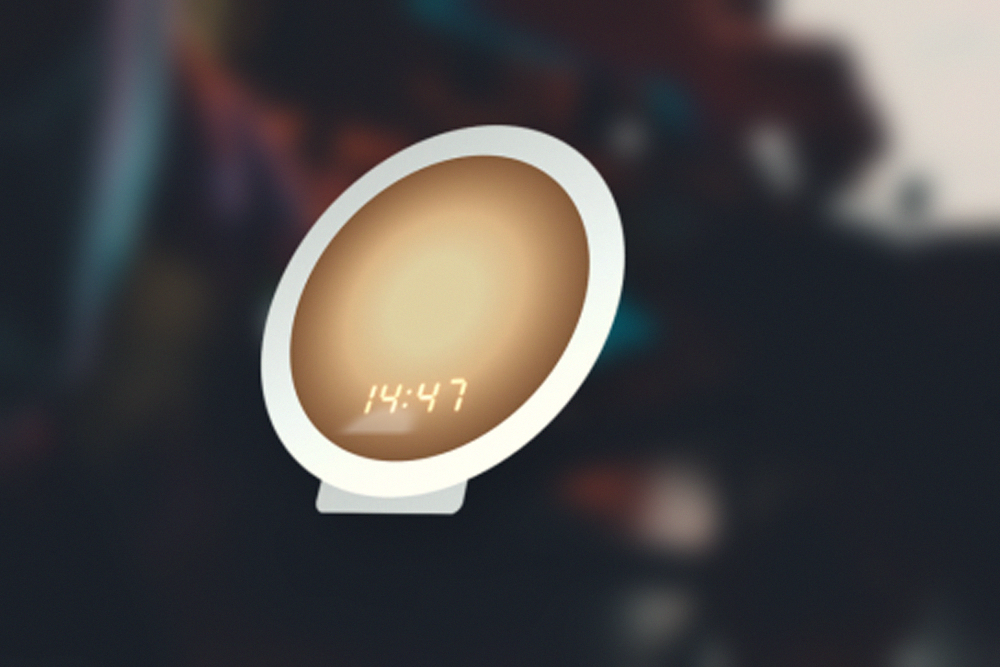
14:47
